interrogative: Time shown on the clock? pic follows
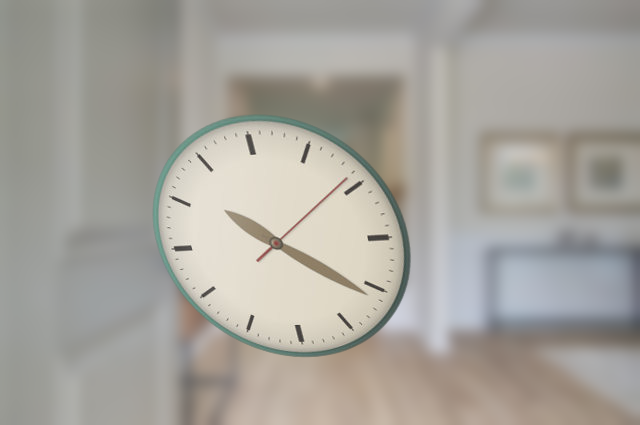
10:21:09
